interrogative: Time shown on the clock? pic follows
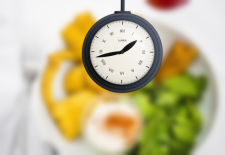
1:43
